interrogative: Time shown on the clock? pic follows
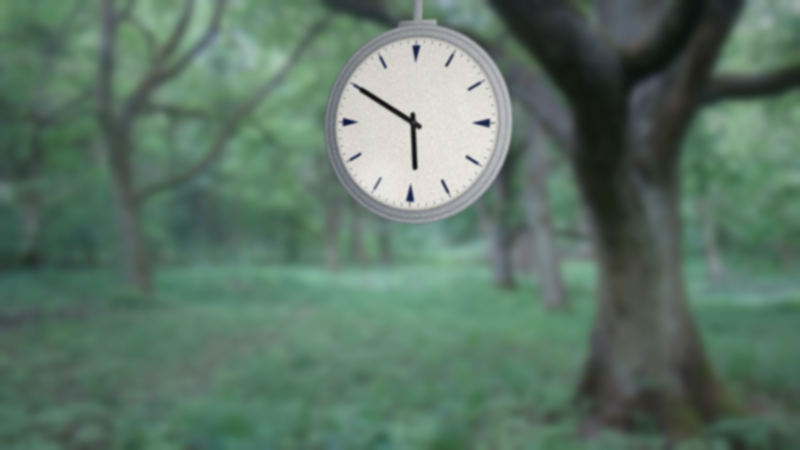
5:50
